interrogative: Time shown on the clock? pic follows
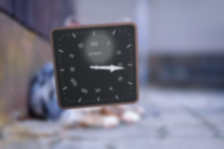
3:16
